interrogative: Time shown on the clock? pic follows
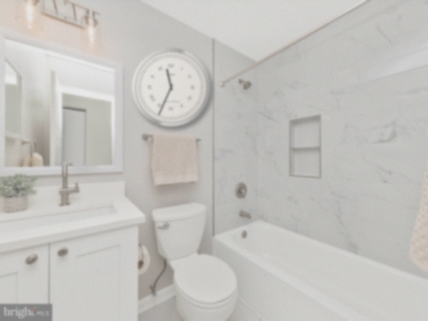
11:34
